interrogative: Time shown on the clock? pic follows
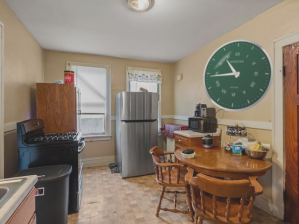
10:44
